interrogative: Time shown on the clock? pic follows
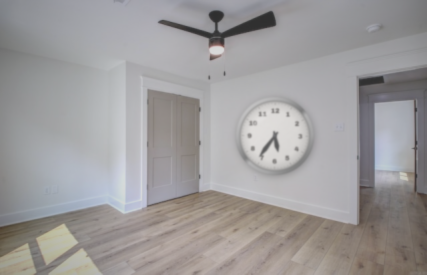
5:36
